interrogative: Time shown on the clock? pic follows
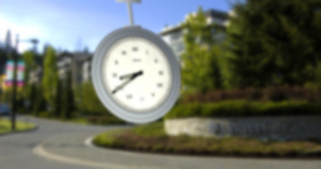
8:40
